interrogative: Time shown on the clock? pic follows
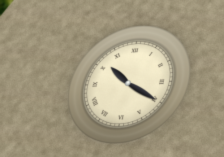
10:20
